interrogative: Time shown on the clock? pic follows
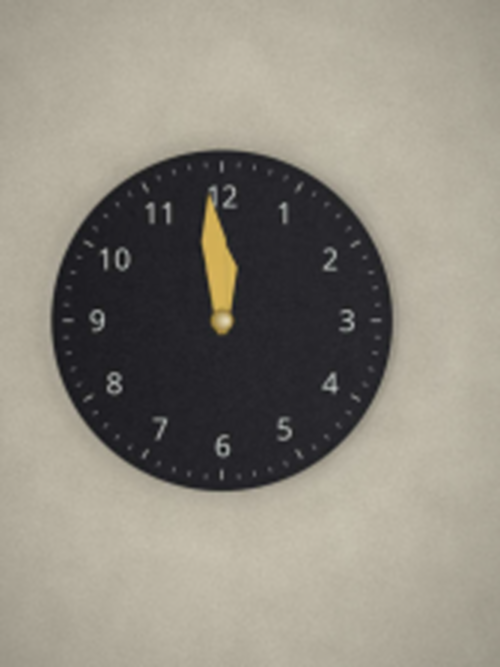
11:59
